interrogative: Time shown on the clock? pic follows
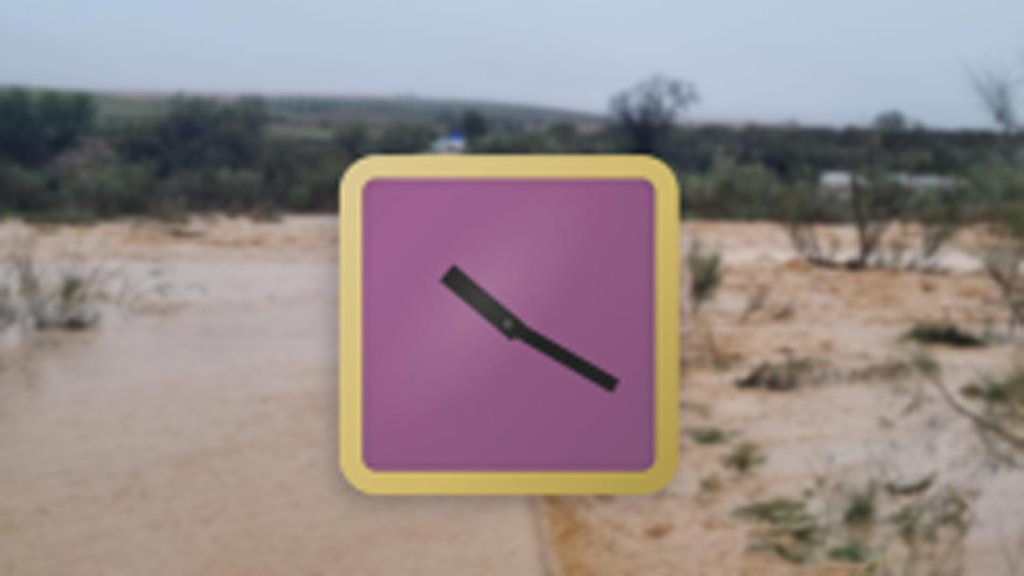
10:20
